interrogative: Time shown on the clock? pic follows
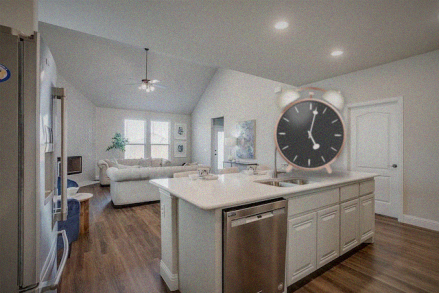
5:02
